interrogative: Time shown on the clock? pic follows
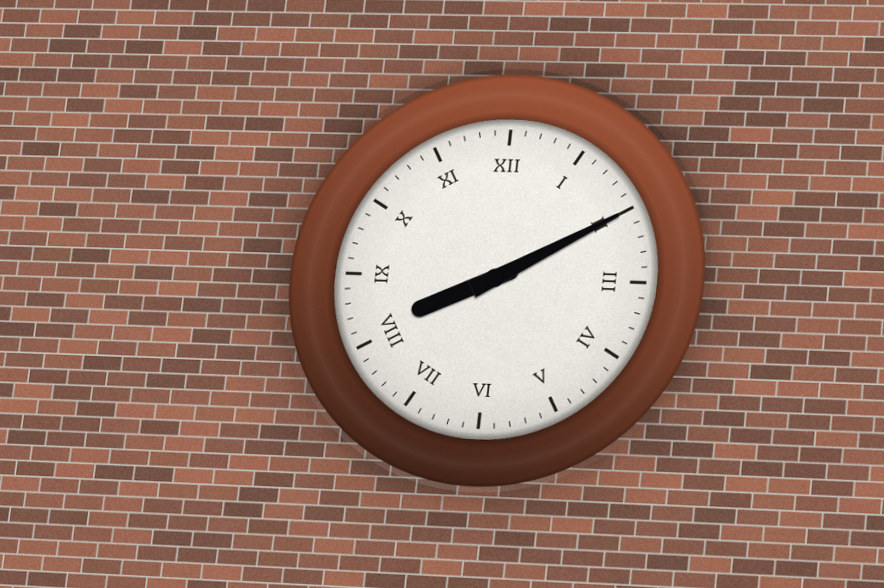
8:10
